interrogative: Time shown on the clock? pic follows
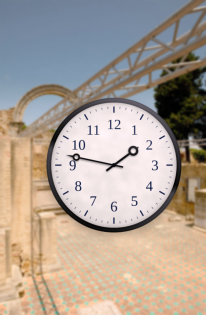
1:47
